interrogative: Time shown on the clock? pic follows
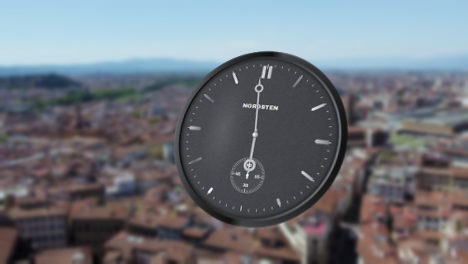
5:59
